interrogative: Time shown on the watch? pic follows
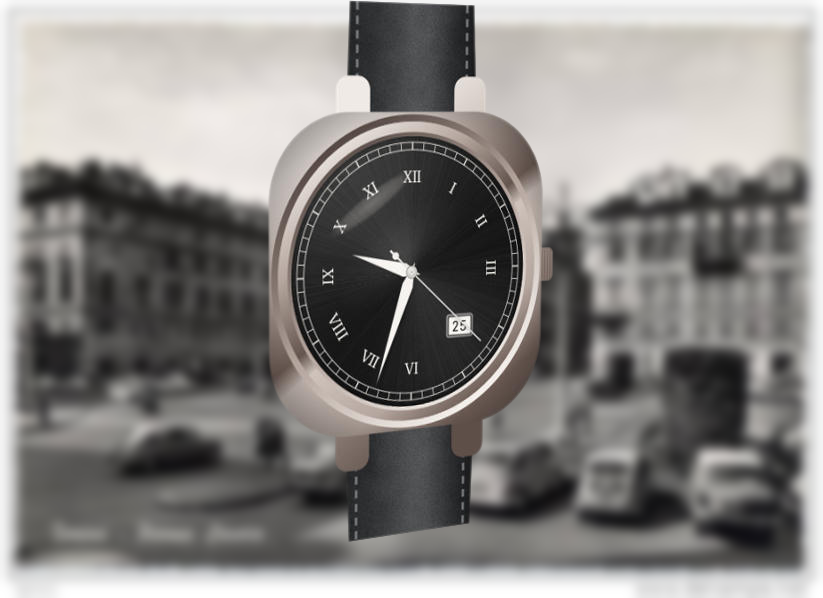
9:33:22
